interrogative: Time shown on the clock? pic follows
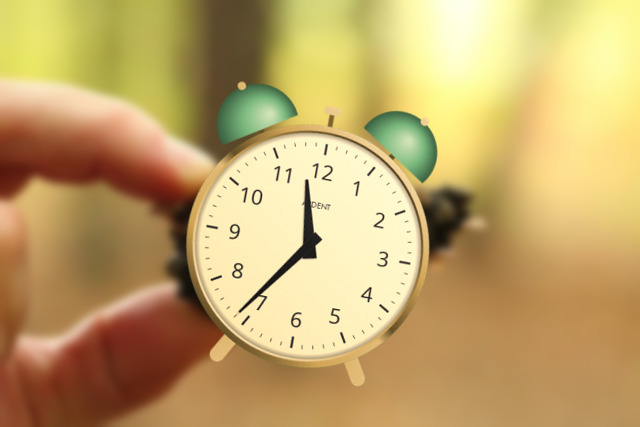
11:36
